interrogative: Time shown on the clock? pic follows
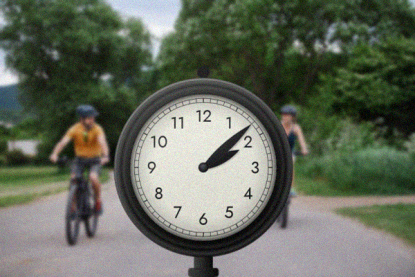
2:08
